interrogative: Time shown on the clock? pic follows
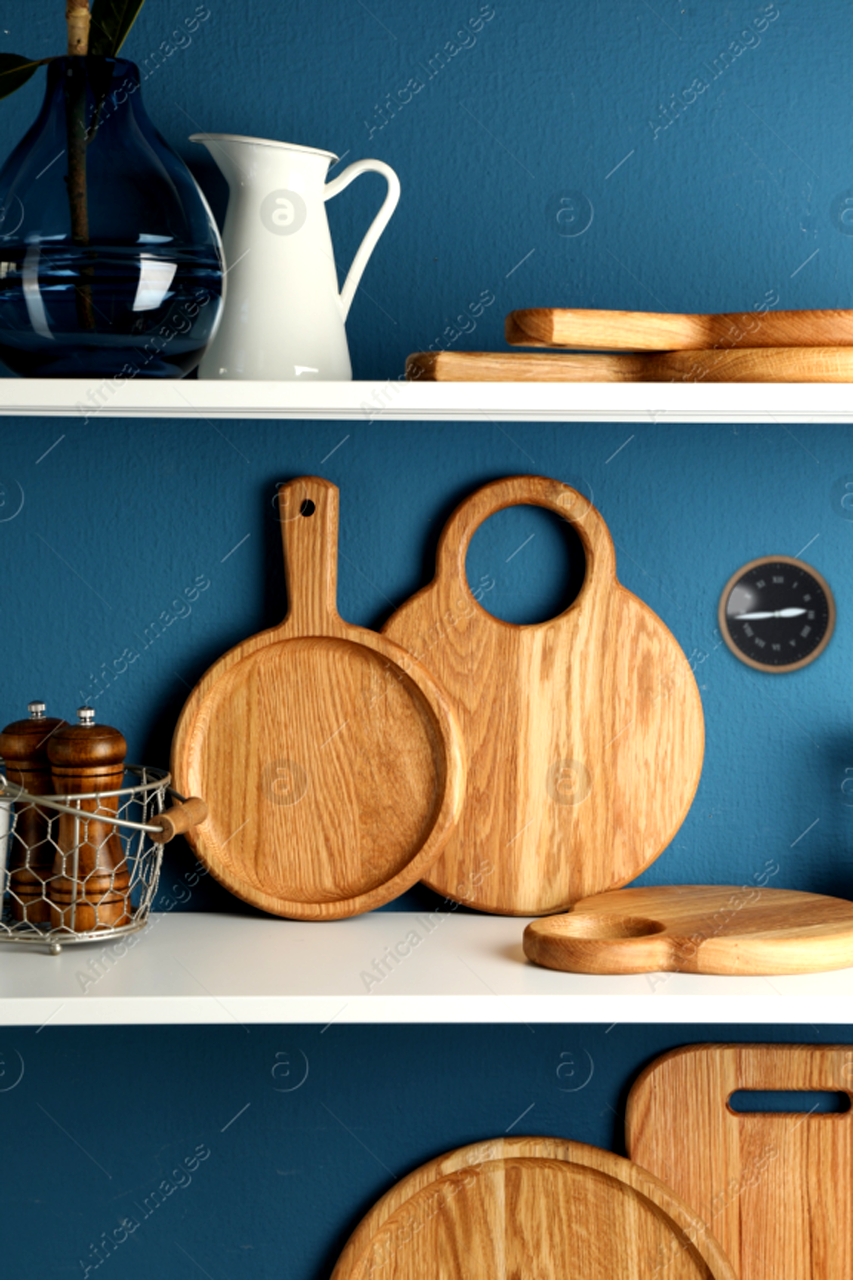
2:44
